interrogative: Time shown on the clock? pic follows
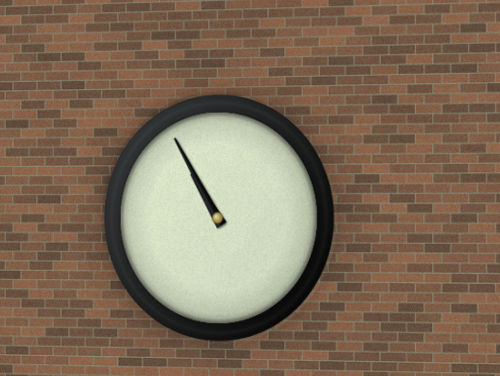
10:55
